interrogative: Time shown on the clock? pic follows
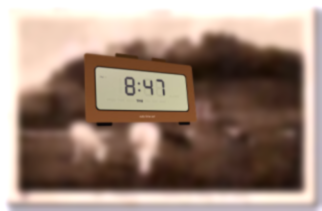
8:47
